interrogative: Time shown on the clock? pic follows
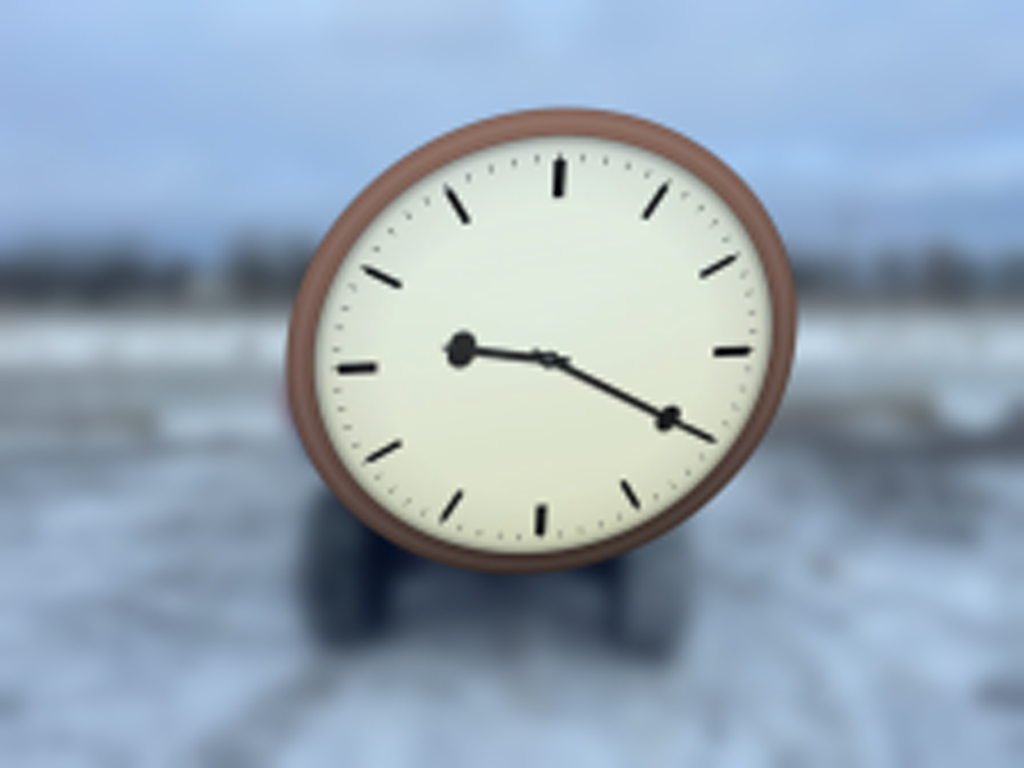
9:20
